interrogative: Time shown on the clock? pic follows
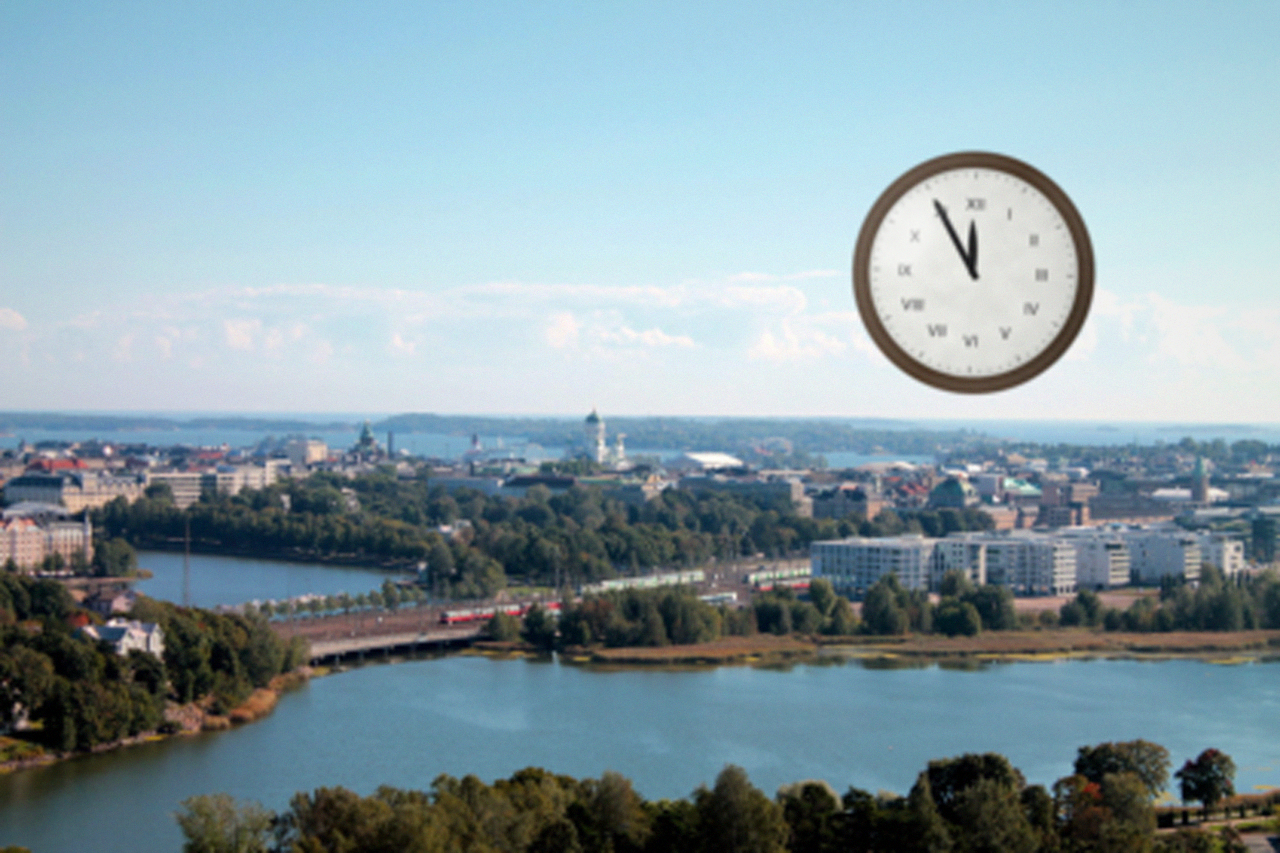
11:55
